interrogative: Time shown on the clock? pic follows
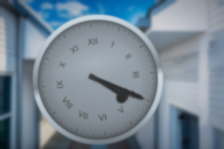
4:20
